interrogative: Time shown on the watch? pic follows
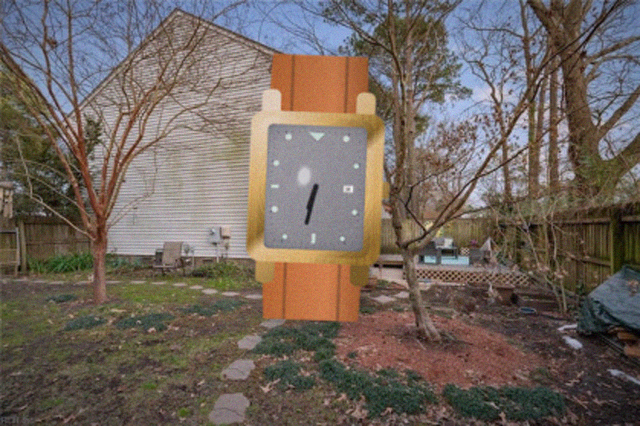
6:32
